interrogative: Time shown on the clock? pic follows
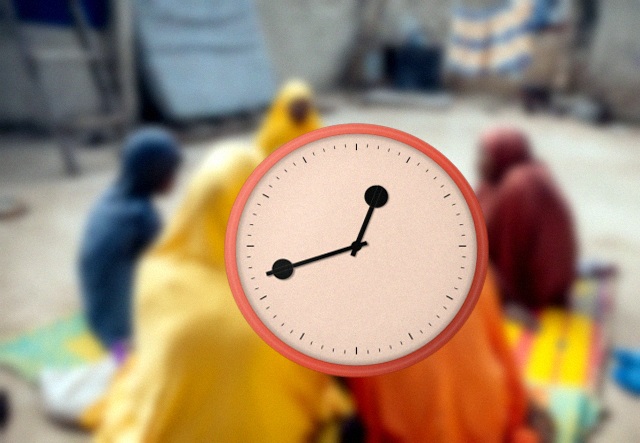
12:42
